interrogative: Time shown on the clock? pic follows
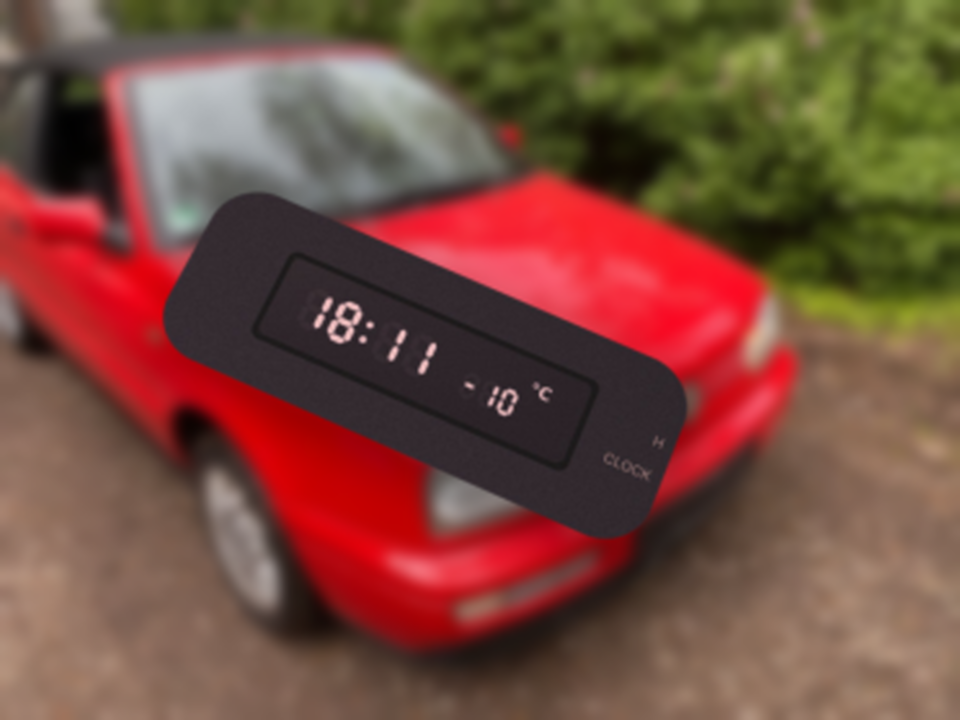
18:11
